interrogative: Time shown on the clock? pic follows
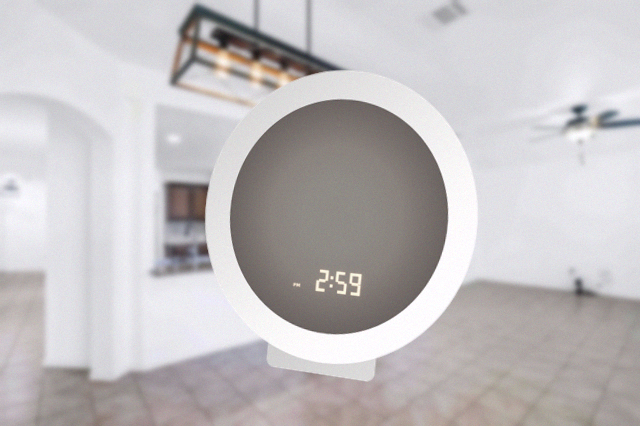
2:59
